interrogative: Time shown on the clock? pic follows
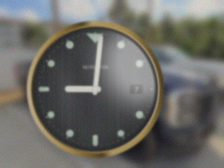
9:01
